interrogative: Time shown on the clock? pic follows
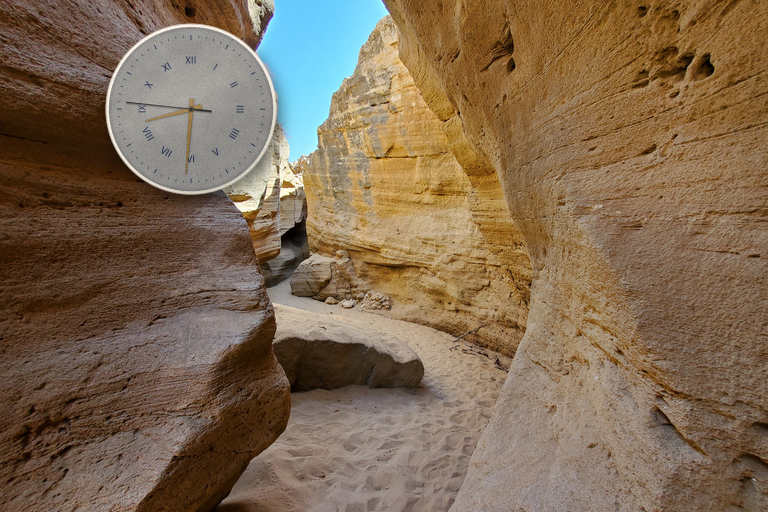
8:30:46
